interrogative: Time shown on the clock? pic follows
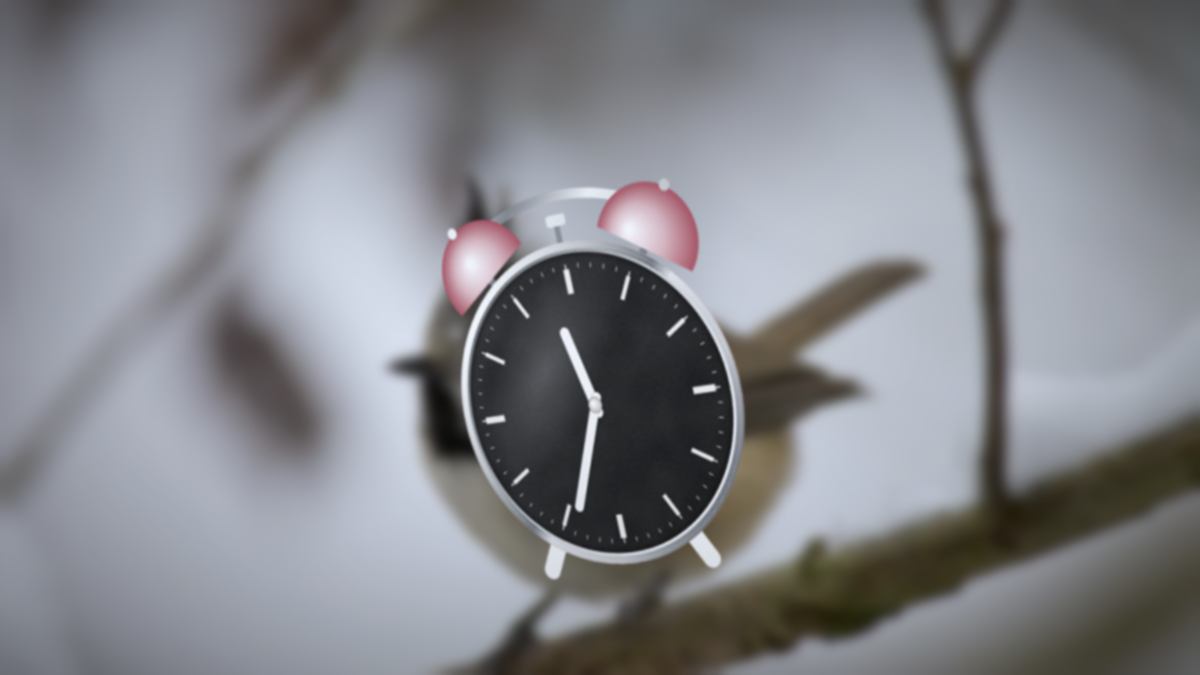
11:34
